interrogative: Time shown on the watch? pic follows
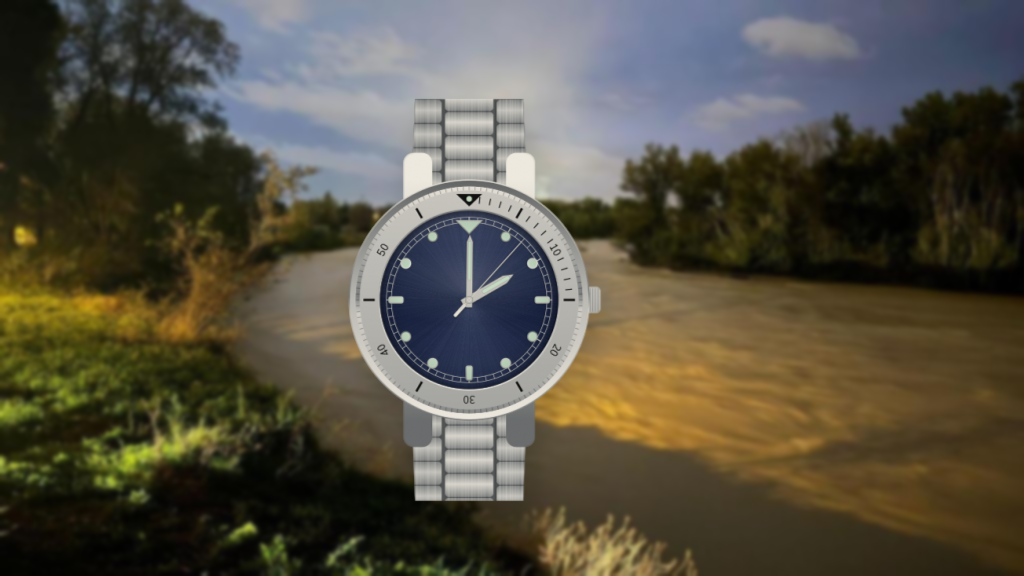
2:00:07
